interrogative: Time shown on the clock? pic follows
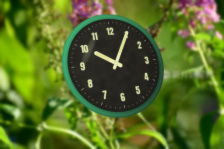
10:05
